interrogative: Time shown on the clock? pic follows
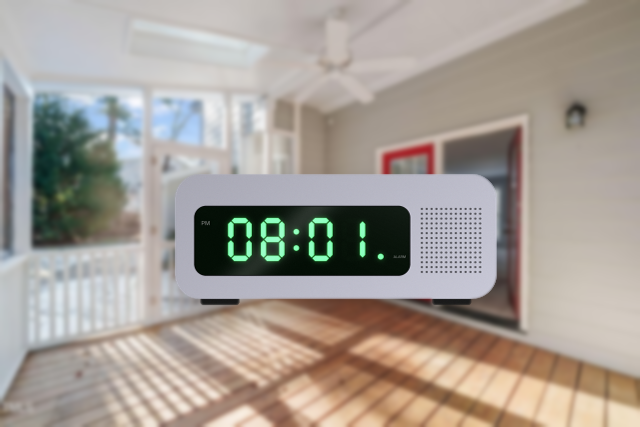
8:01
